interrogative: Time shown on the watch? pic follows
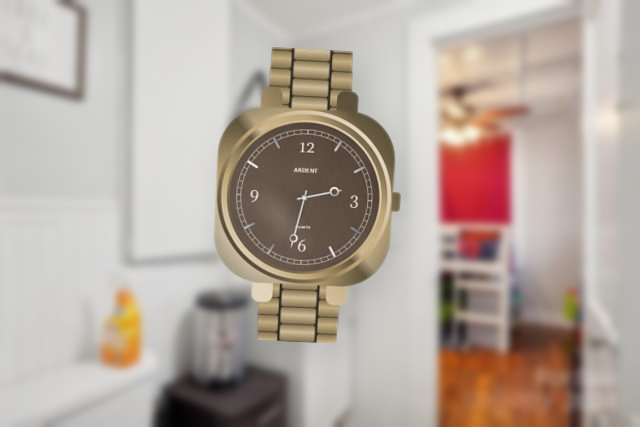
2:32
